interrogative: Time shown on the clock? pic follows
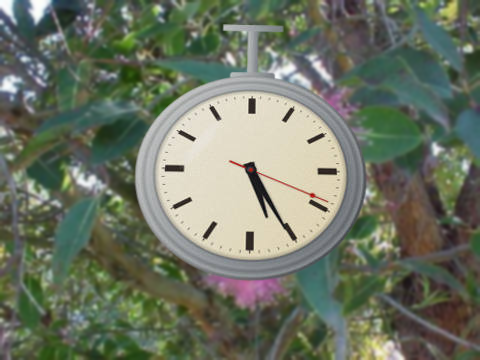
5:25:19
